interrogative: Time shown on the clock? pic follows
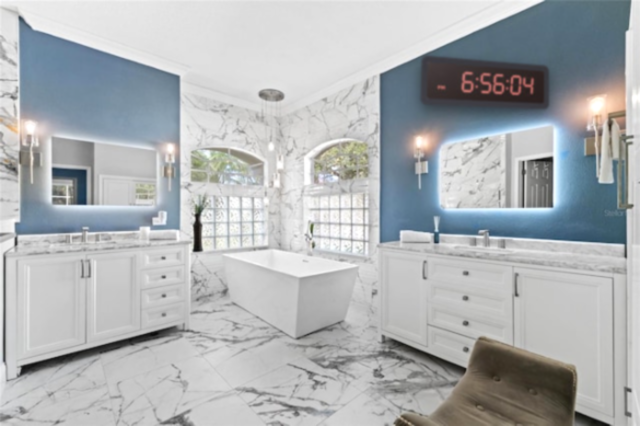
6:56:04
